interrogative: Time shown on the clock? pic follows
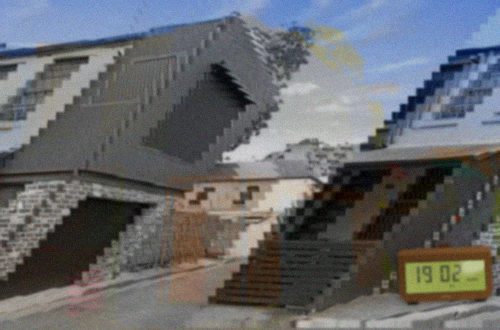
19:02
